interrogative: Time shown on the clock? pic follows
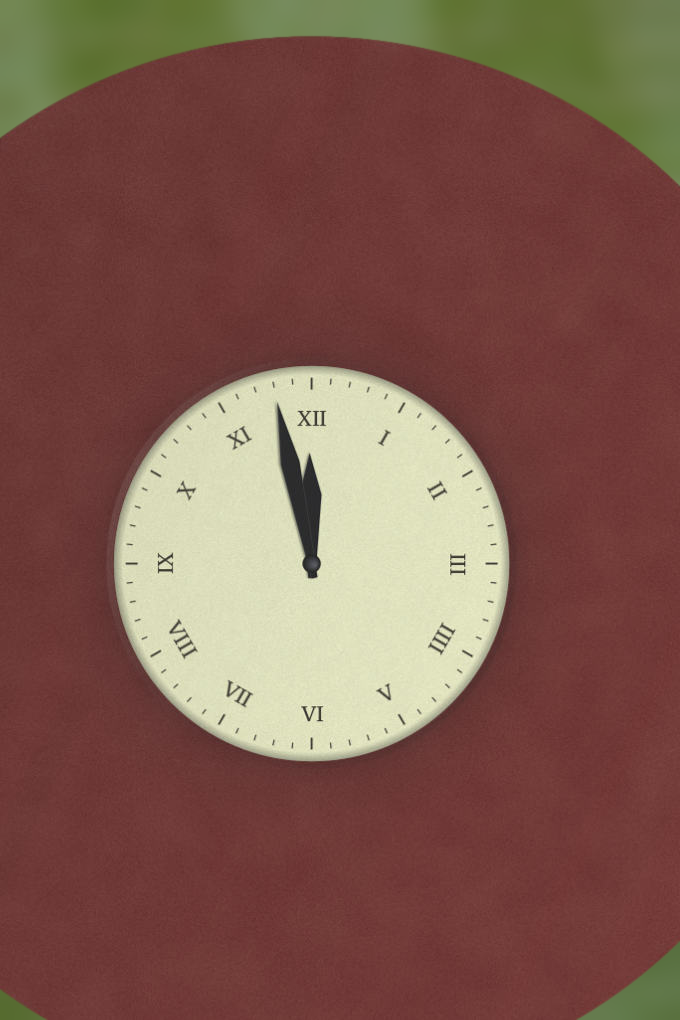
11:58
